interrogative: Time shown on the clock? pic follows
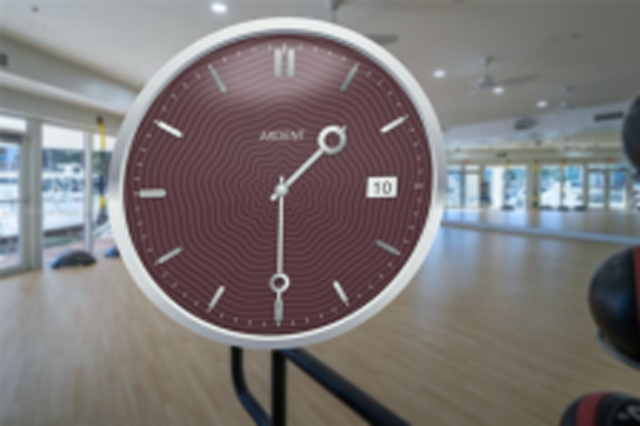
1:30
